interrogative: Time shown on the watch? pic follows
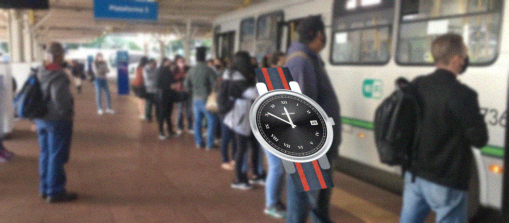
11:51
